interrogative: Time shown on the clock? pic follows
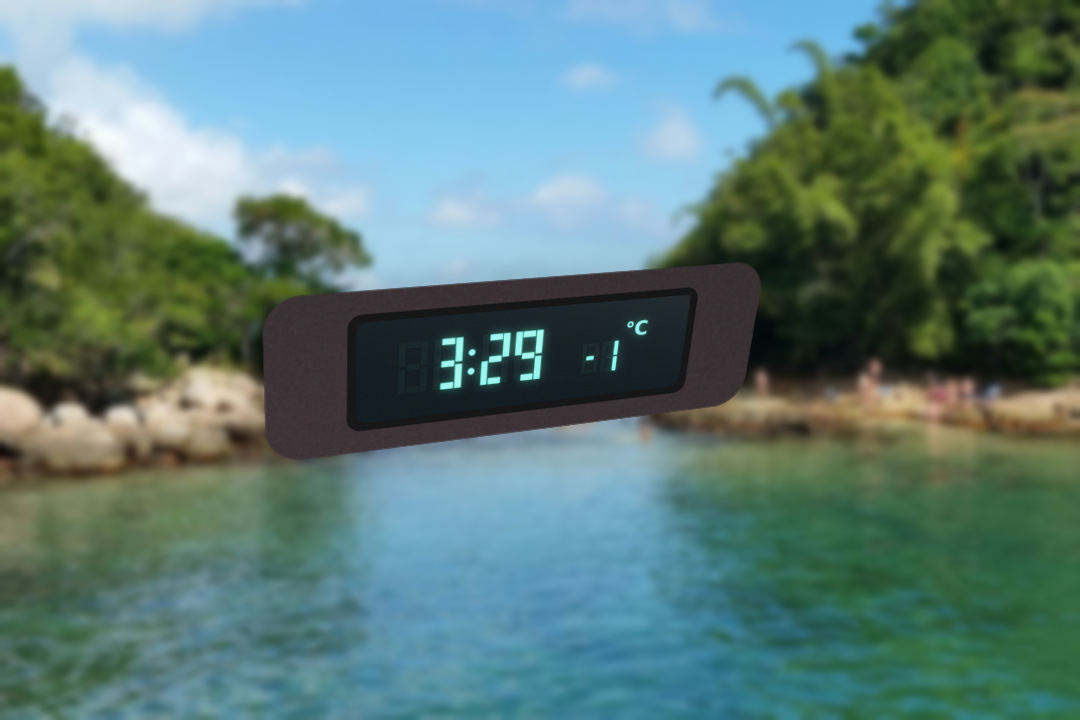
3:29
